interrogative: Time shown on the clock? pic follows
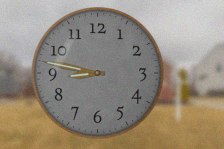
8:47
